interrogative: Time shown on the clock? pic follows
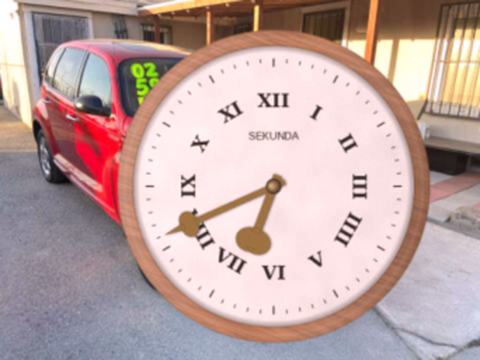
6:41
